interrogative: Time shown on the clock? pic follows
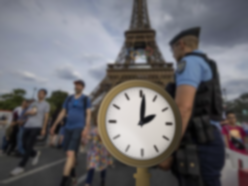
2:01
